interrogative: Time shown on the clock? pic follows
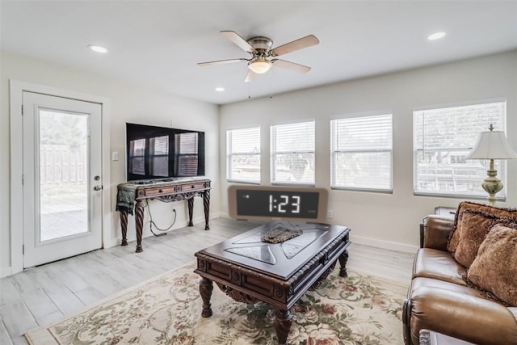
1:23
